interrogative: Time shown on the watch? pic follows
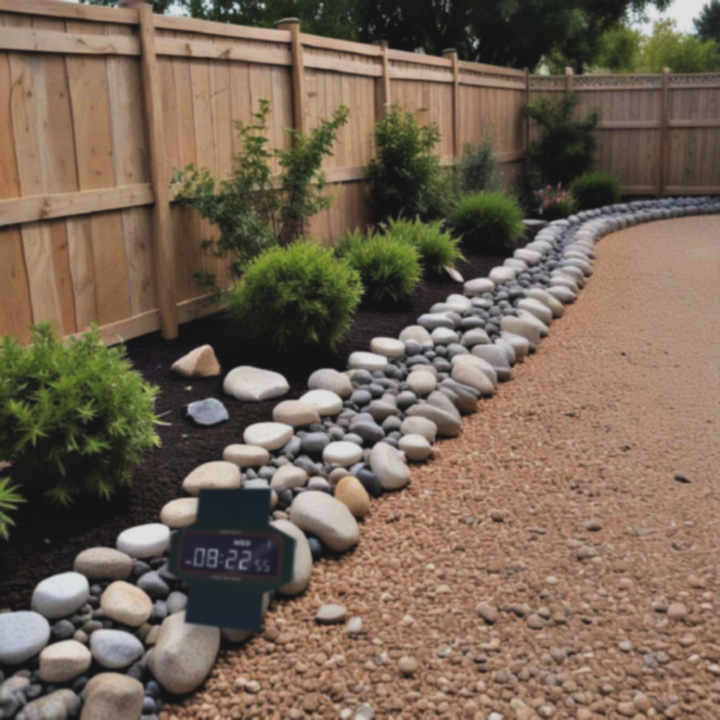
8:22
